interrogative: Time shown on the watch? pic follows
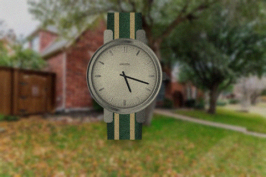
5:18
